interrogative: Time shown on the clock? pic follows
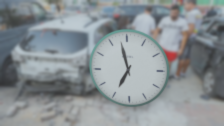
6:58
